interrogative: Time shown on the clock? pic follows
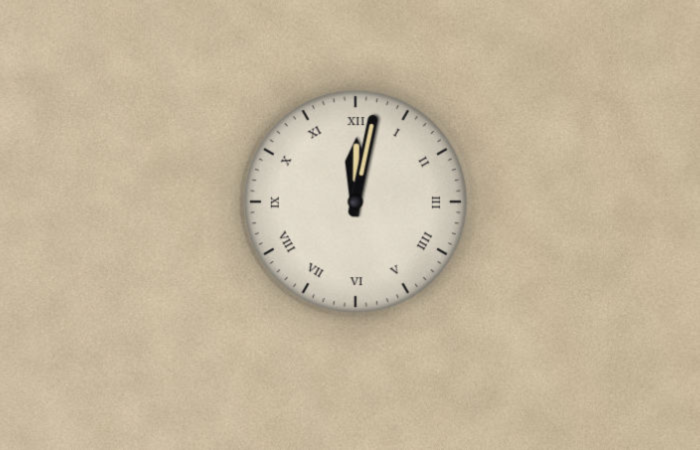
12:02
